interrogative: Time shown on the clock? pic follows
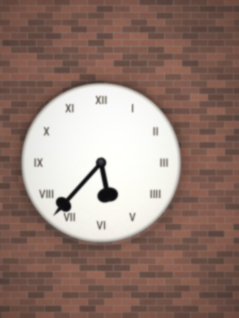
5:37
